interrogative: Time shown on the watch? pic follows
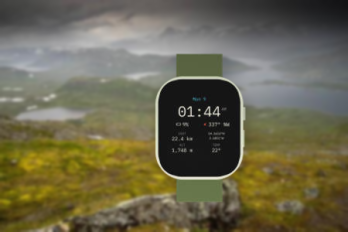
1:44
